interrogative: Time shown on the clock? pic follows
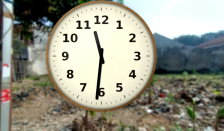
11:31
